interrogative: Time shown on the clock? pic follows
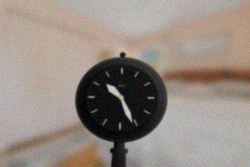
10:26
